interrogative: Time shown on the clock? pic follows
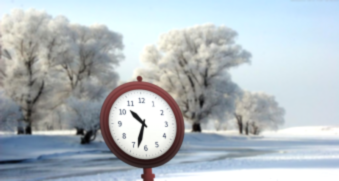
10:33
